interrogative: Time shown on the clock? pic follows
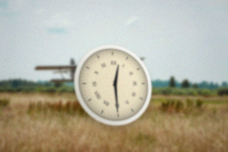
12:30
